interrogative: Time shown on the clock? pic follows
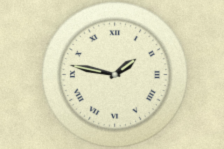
1:47
